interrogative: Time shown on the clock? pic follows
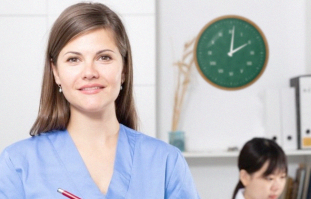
2:01
